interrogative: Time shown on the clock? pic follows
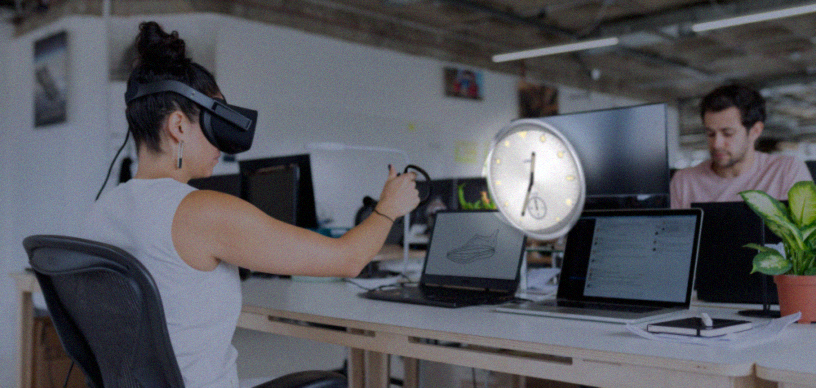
12:35
